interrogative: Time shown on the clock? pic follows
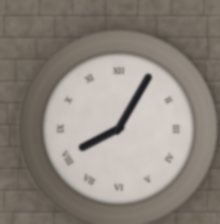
8:05
